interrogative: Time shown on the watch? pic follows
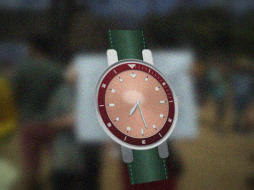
7:28
